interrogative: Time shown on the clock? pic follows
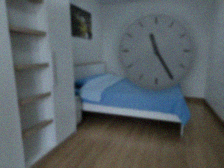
11:25
